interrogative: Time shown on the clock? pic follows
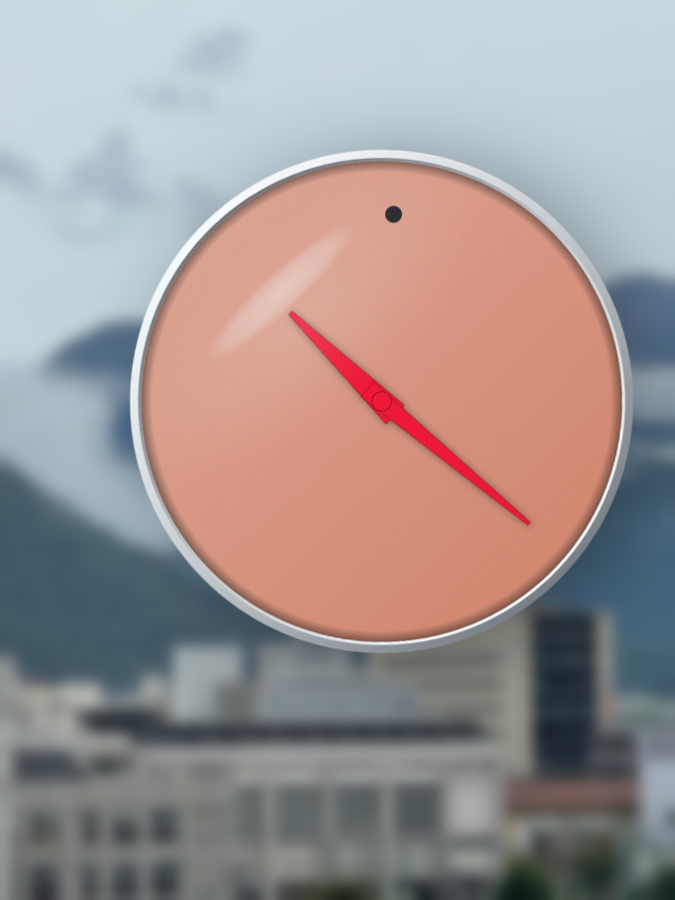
10:21
